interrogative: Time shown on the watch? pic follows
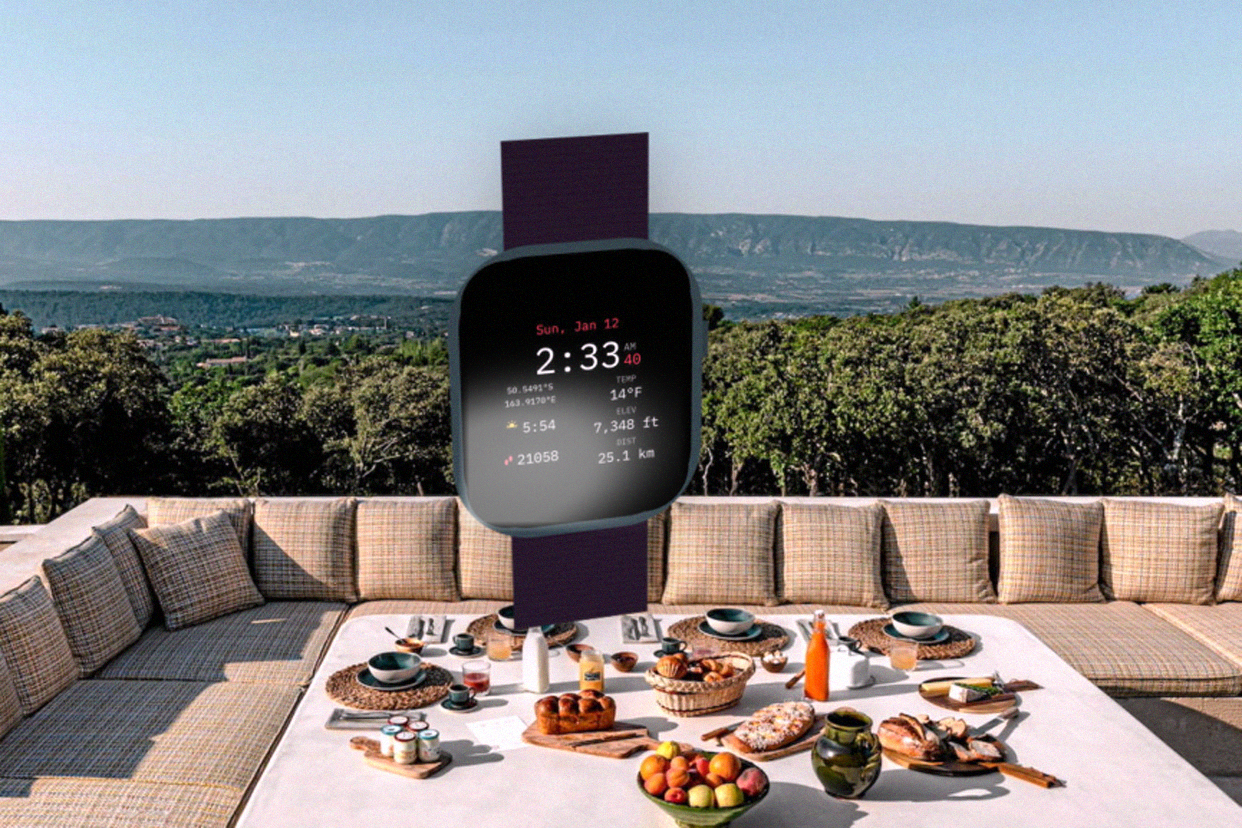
2:33:40
